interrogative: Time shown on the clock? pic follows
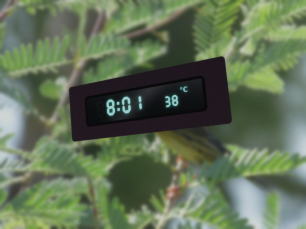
8:01
